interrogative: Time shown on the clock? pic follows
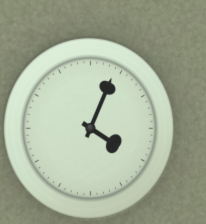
4:04
